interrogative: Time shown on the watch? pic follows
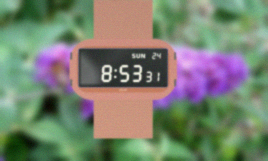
8:53:31
